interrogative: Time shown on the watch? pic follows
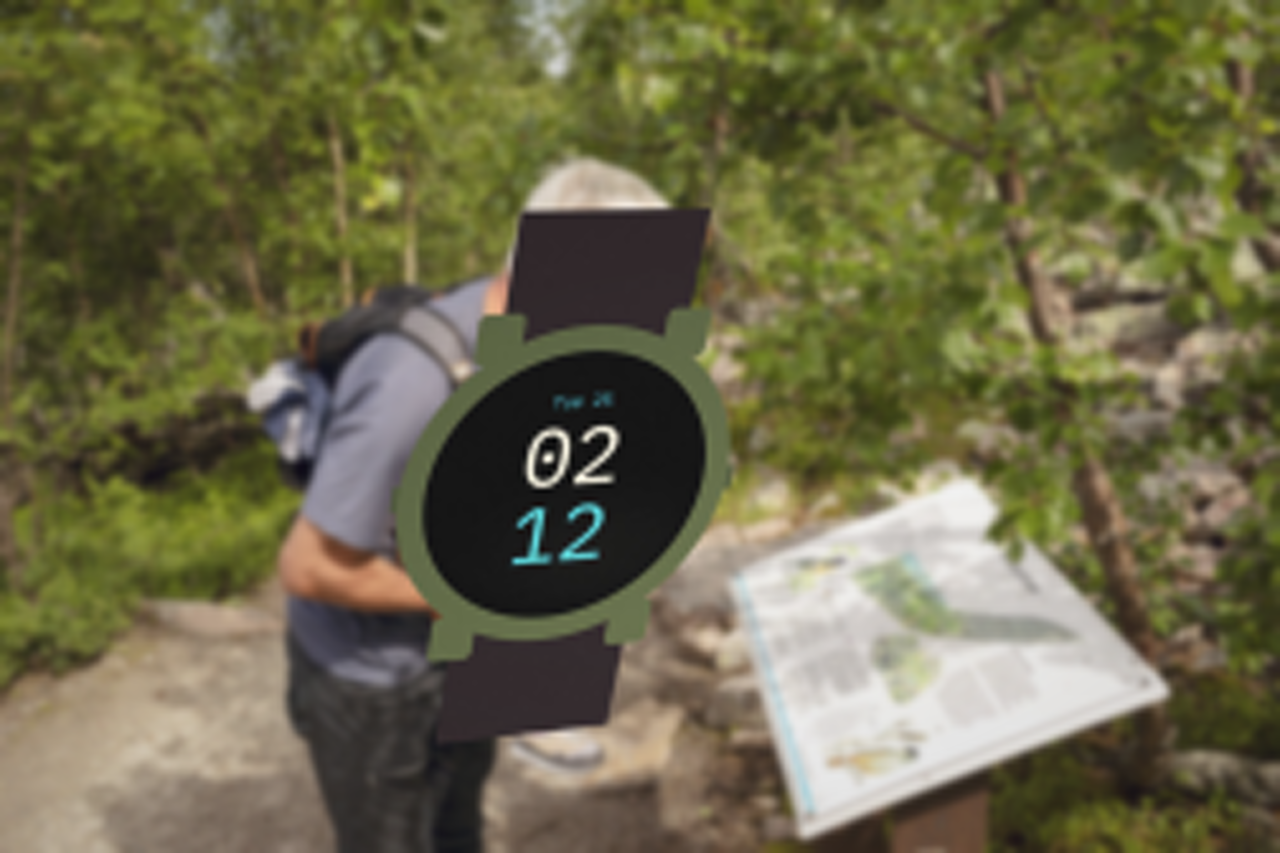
2:12
